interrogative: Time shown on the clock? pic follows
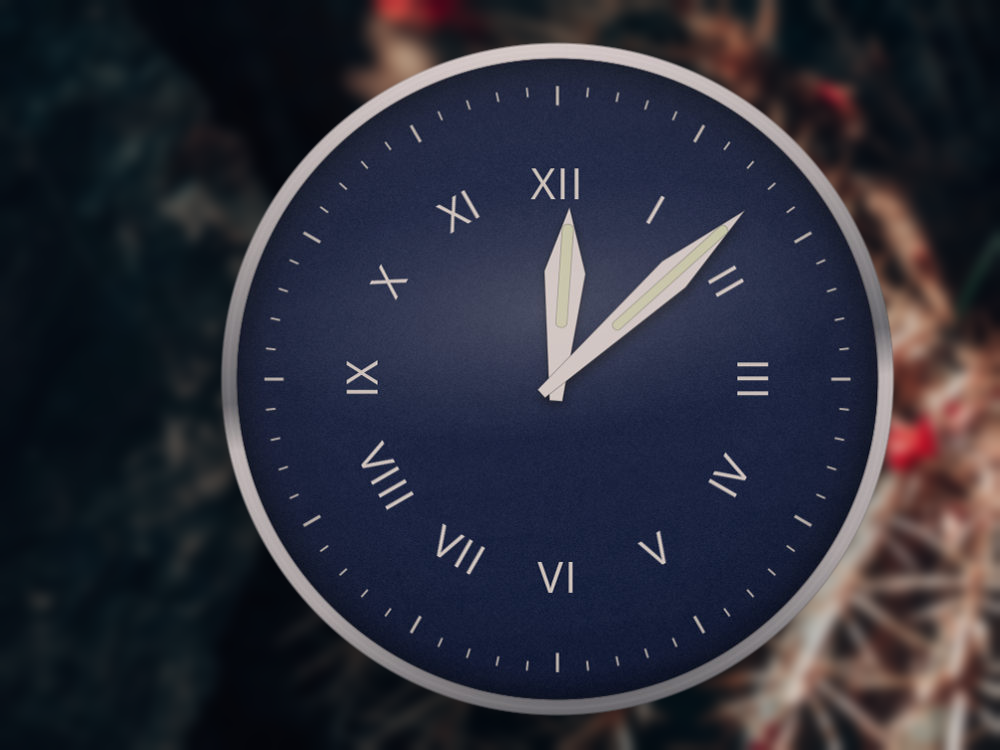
12:08
